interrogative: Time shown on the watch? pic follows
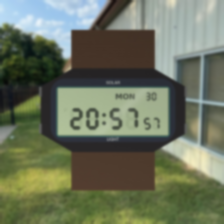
20:57:57
